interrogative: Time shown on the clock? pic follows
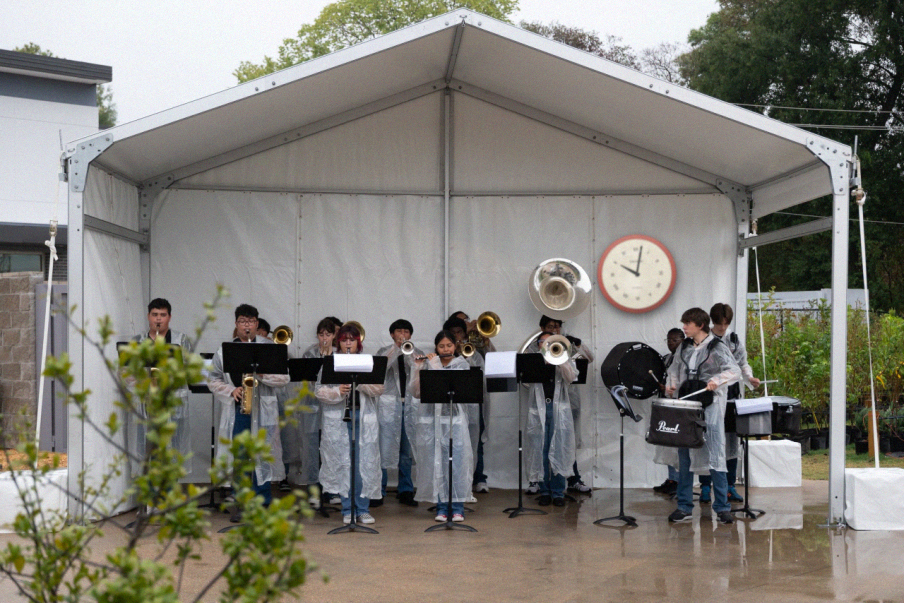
10:02
